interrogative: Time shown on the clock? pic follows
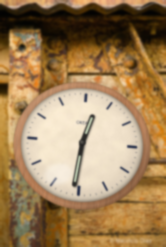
12:31
